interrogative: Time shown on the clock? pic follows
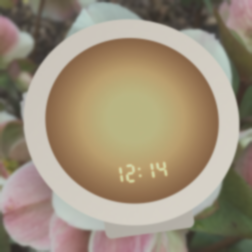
12:14
